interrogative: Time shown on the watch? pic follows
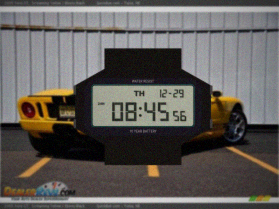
8:45:56
